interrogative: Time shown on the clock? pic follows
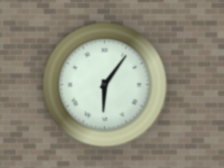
6:06
